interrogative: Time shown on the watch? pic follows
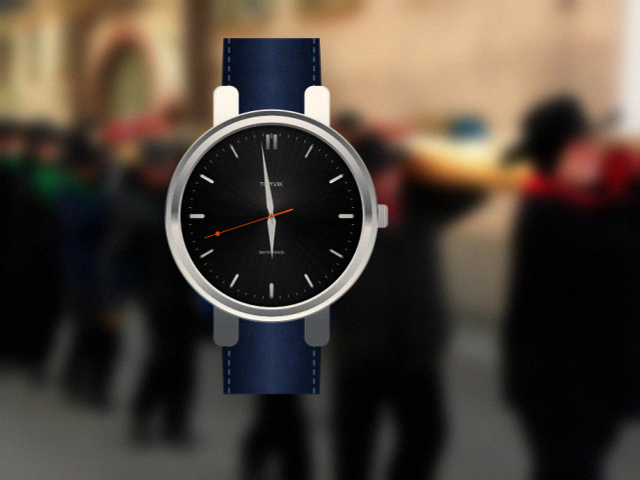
5:58:42
